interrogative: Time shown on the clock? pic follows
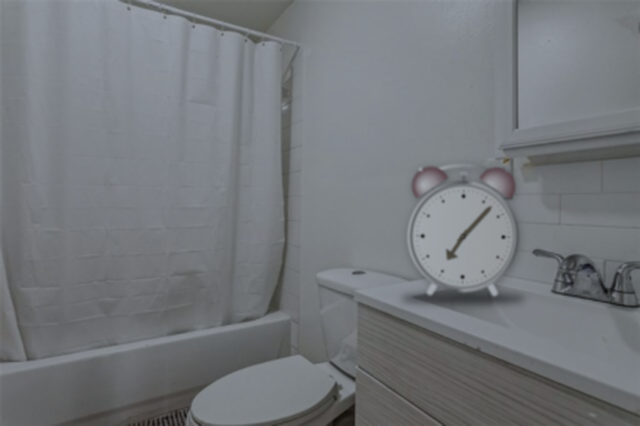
7:07
